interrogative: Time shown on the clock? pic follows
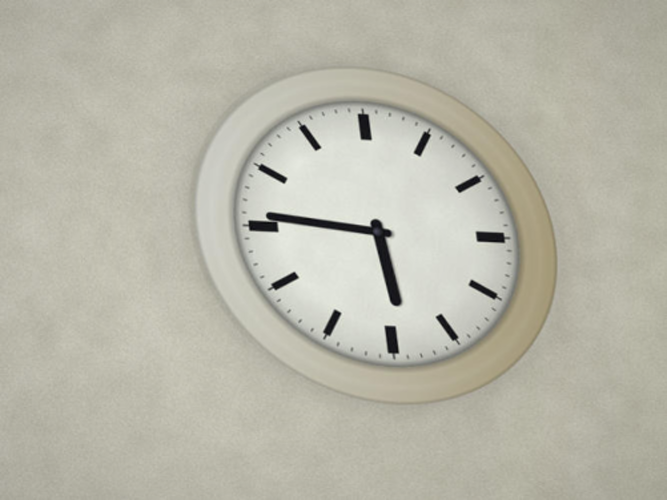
5:46
